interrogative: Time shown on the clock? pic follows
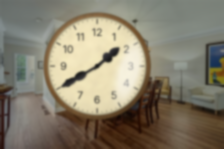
1:40
